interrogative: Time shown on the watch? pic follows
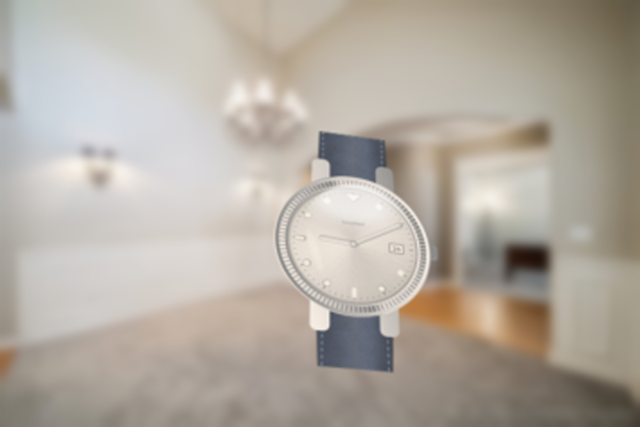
9:10
